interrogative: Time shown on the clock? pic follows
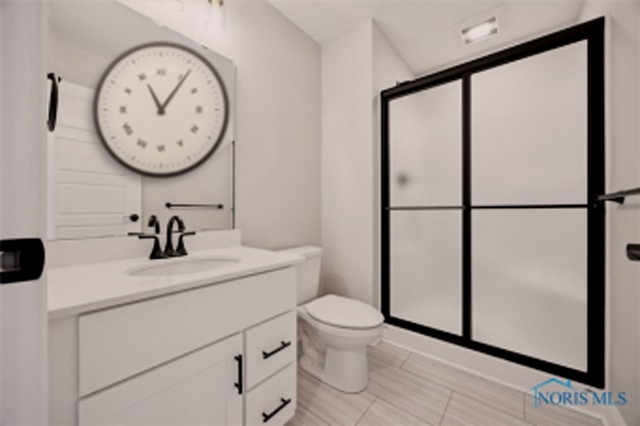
11:06
